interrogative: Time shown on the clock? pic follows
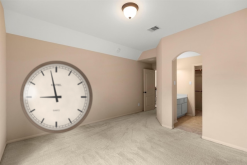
8:58
